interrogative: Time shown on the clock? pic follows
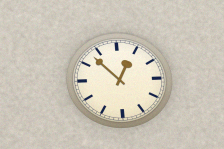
12:53
